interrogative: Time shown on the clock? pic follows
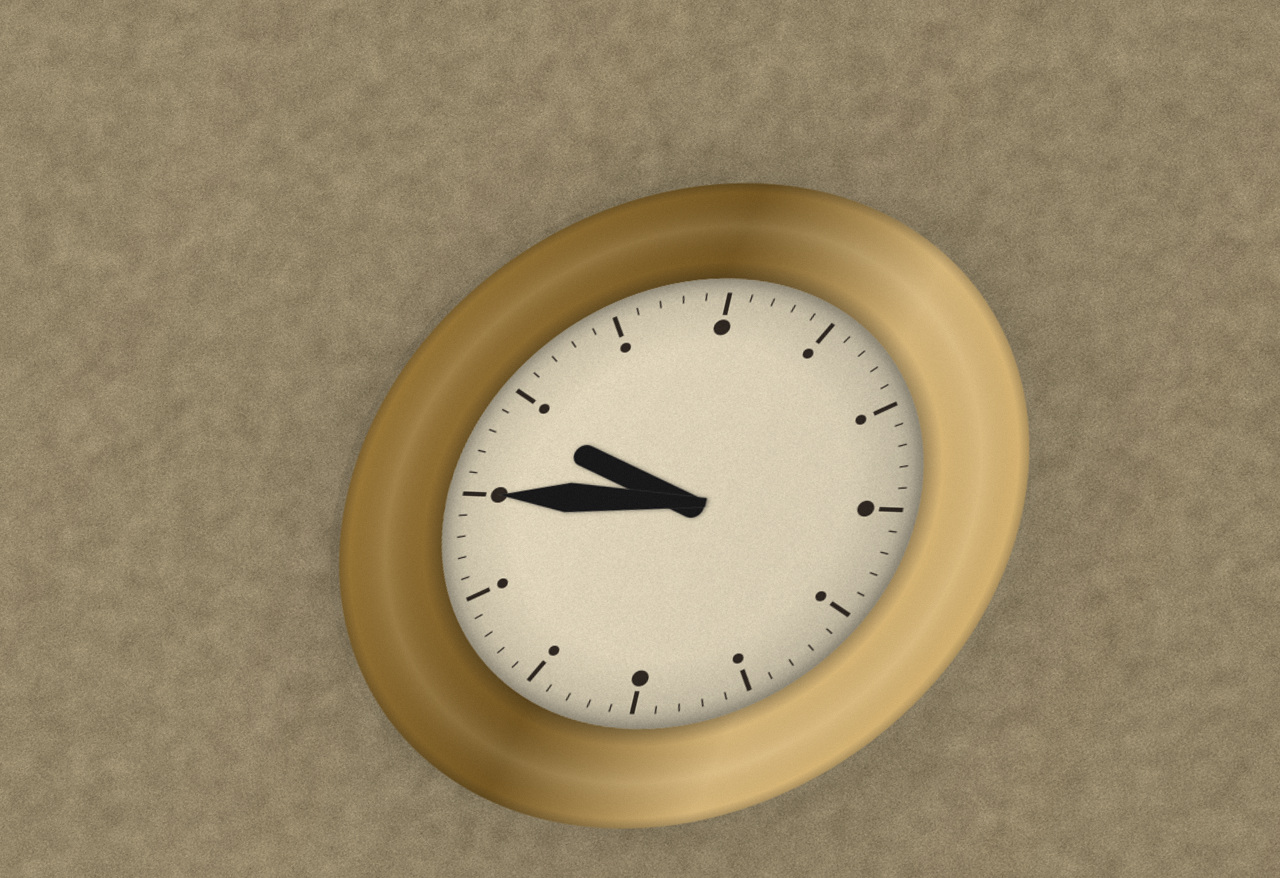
9:45
